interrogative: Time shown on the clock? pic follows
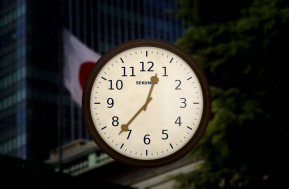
12:37
